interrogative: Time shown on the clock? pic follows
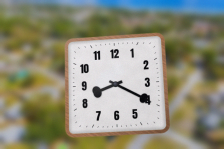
8:20
